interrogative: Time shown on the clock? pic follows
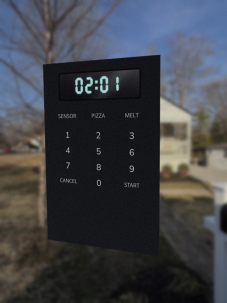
2:01
